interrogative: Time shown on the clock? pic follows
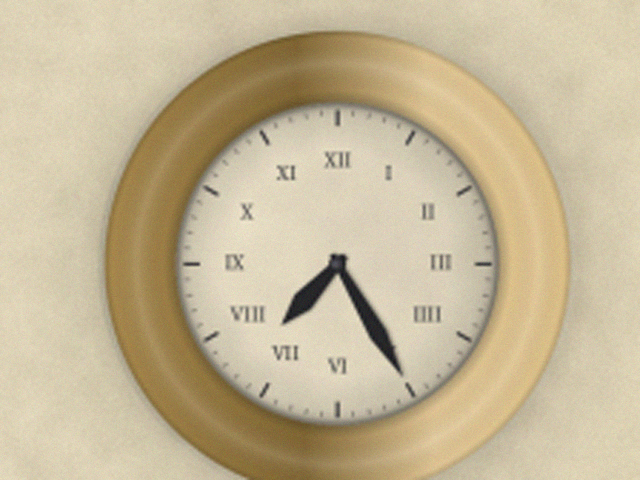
7:25
